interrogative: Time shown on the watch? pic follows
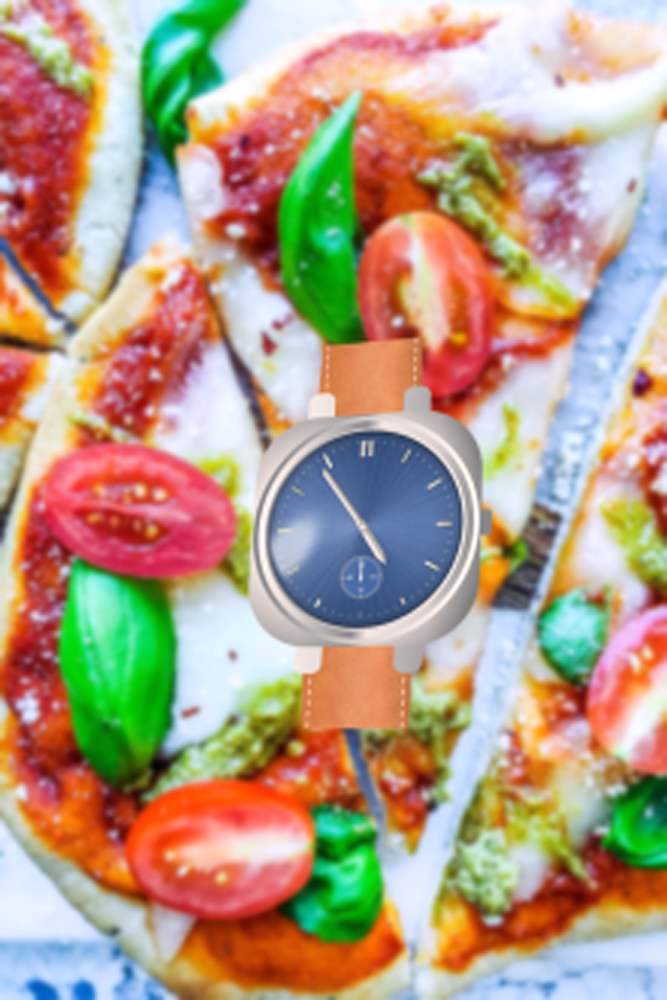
4:54
